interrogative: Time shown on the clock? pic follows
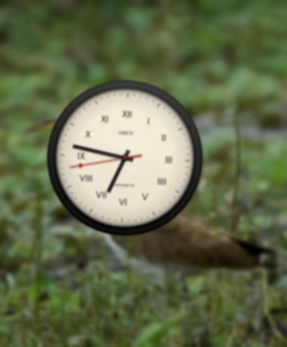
6:46:43
